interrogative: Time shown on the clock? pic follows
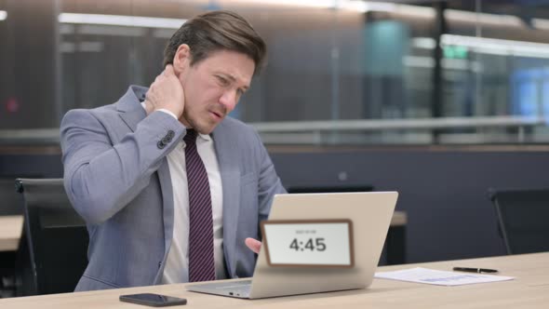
4:45
